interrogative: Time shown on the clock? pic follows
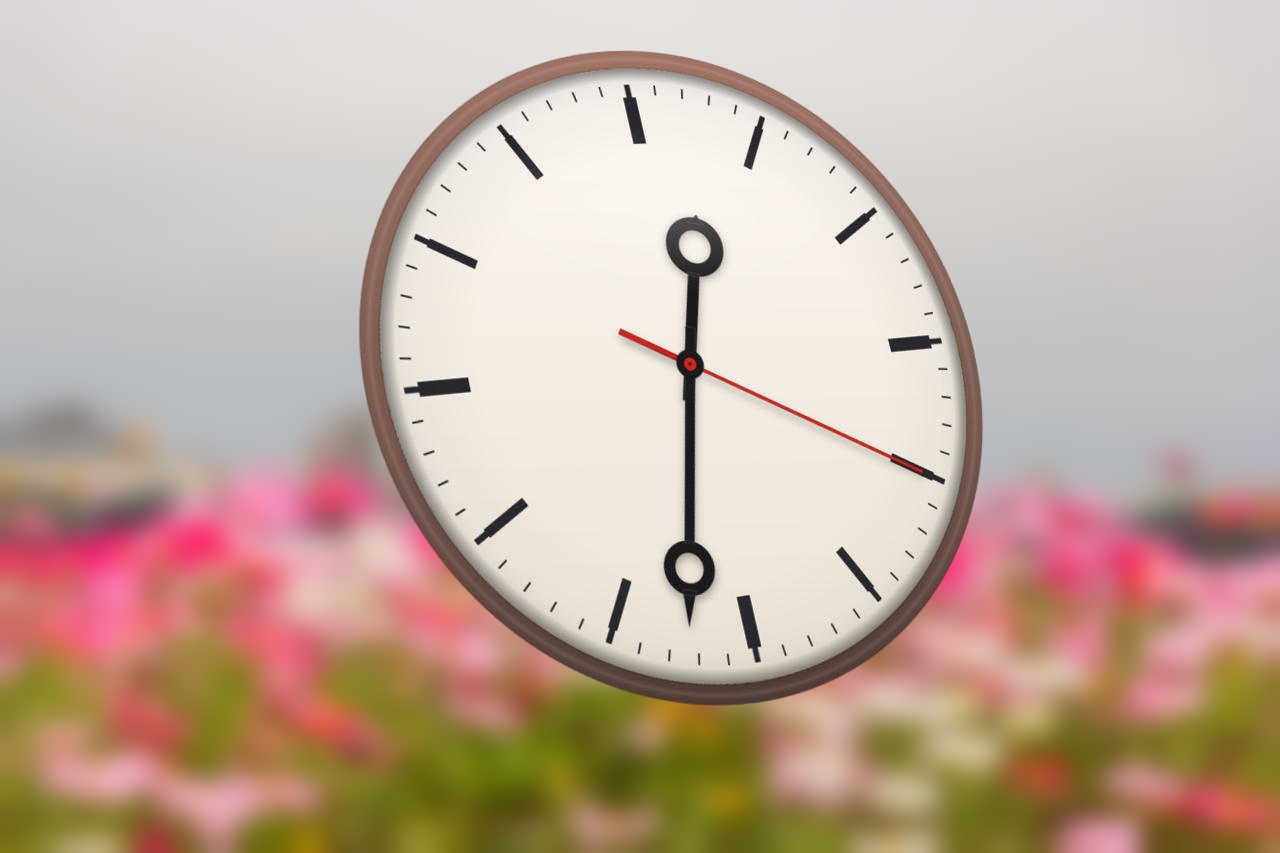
12:32:20
